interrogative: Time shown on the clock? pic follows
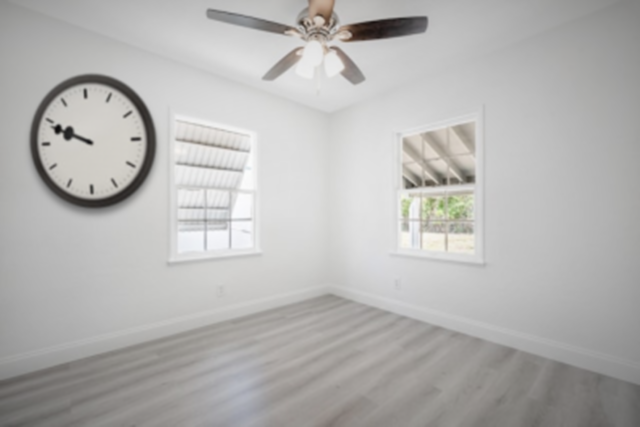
9:49
